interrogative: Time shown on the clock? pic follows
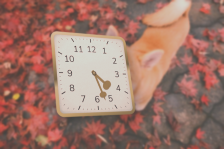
4:27
